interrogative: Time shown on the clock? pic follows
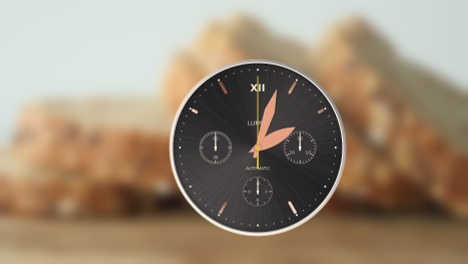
2:03
